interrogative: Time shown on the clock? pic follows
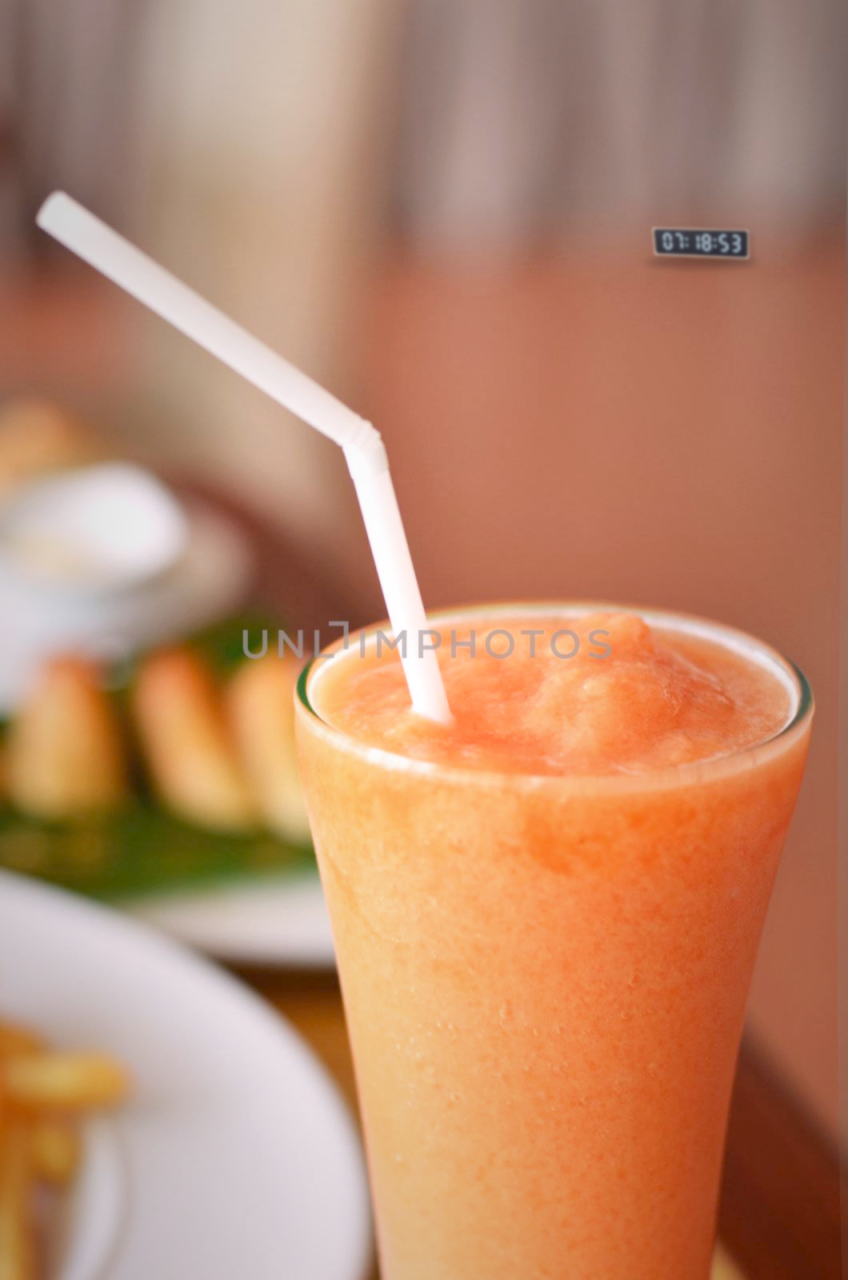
7:18:53
